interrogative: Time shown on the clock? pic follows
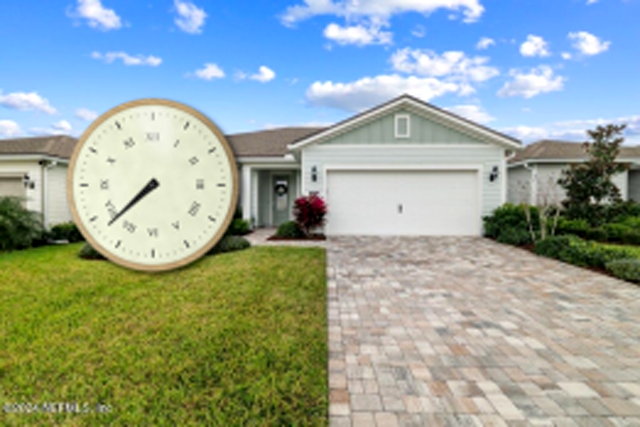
7:38
